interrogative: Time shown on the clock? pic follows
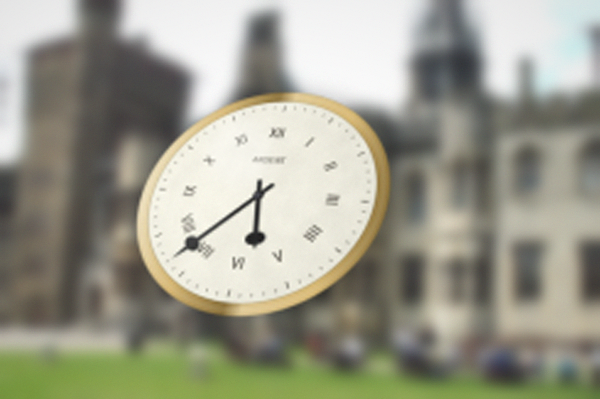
5:37
